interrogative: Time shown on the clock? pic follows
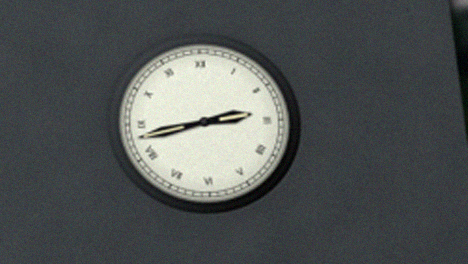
2:43
